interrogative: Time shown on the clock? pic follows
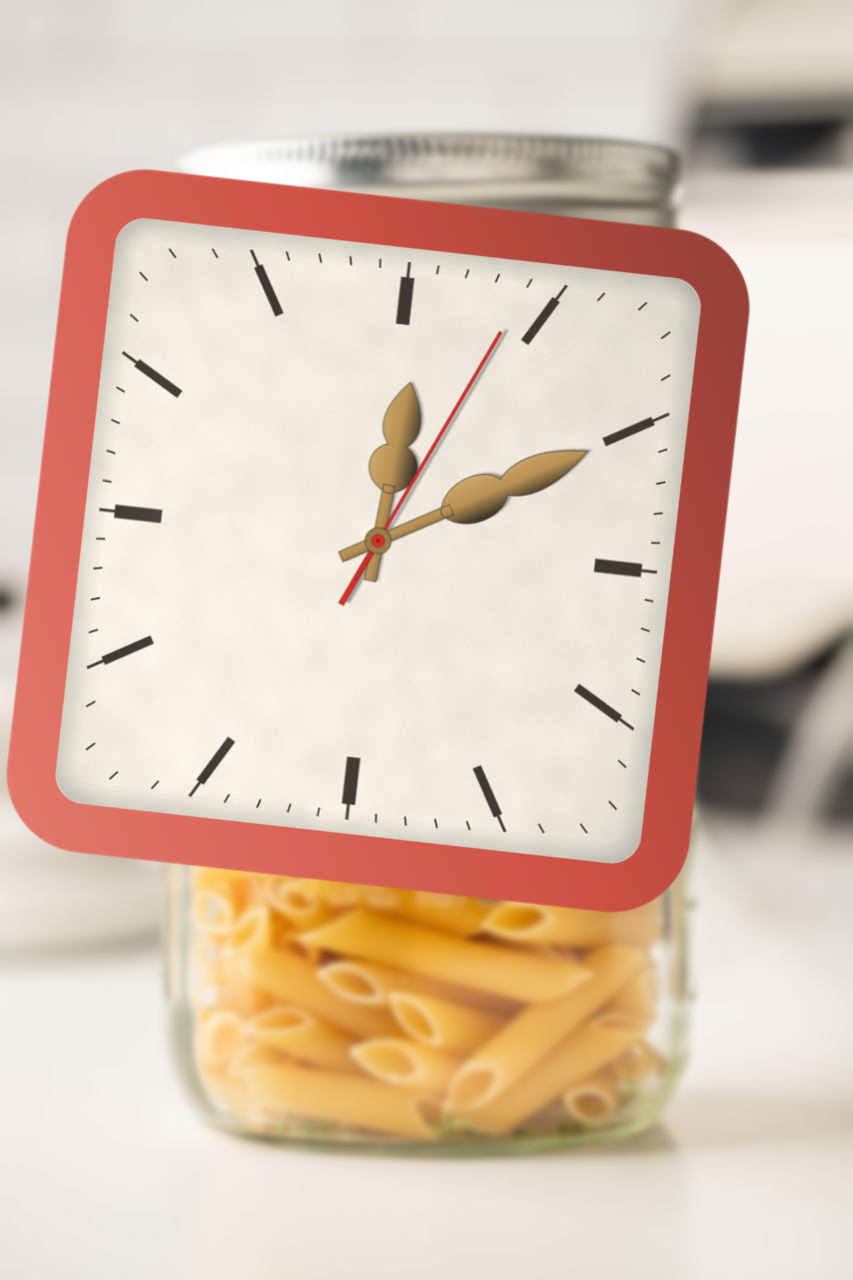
12:10:04
